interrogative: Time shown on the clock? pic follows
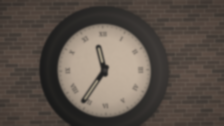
11:36
